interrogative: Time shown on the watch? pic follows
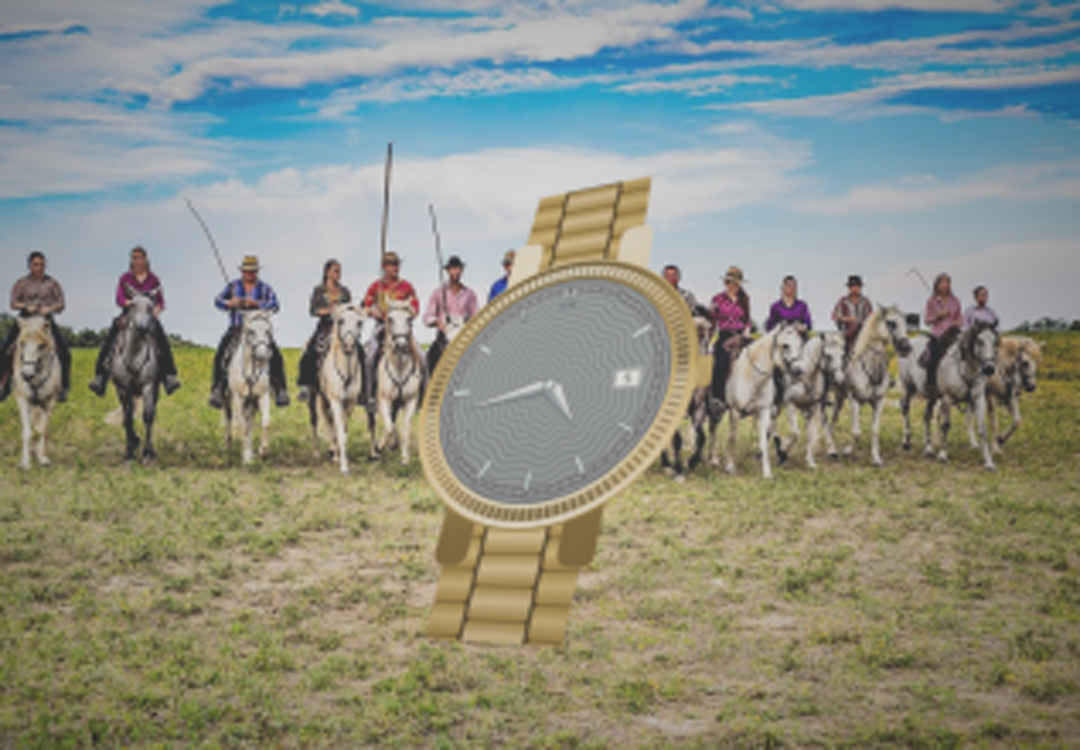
4:43
